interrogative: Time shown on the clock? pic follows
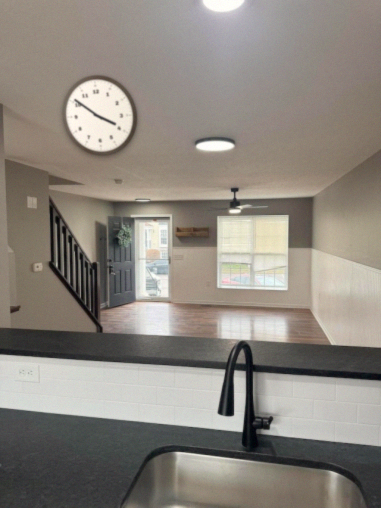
3:51
